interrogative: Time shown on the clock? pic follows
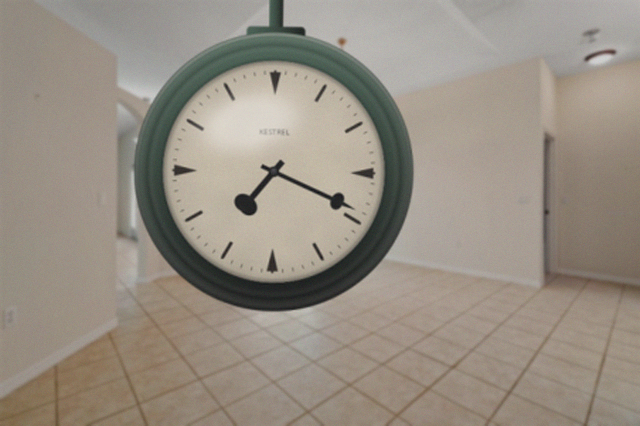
7:19
